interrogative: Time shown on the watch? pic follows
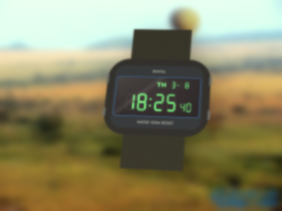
18:25
